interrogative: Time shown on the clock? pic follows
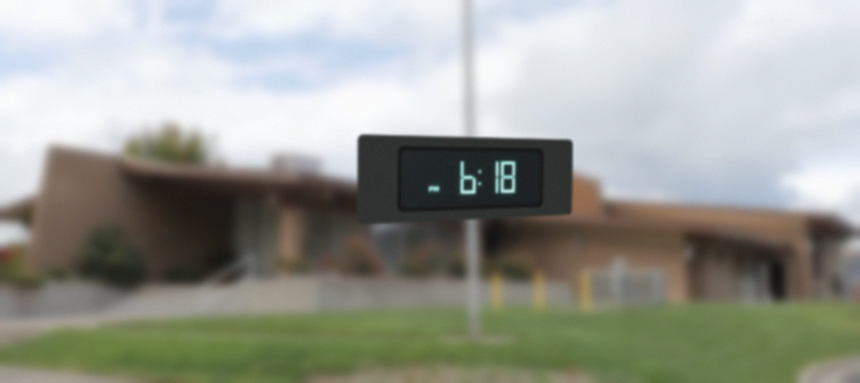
6:18
